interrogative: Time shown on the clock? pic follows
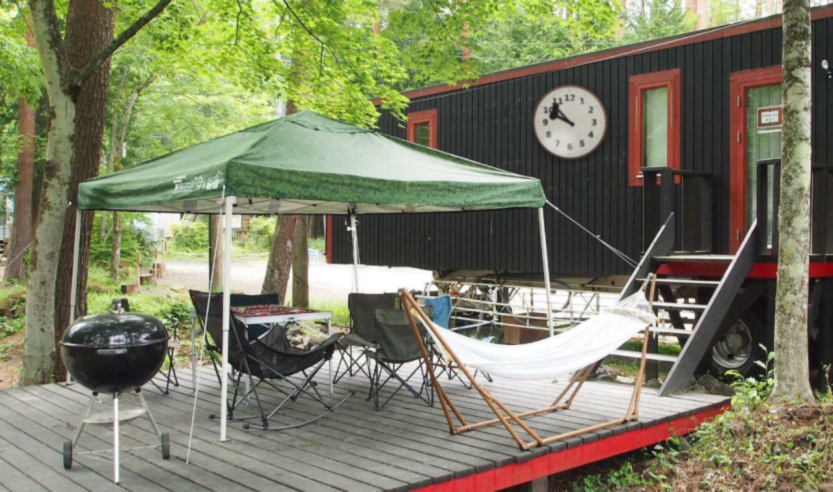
9:53
